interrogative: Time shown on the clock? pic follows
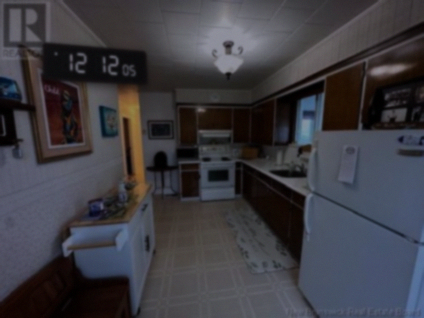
12:12
